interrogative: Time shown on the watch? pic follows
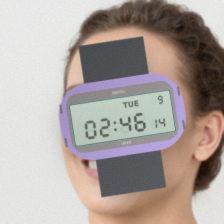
2:46:14
